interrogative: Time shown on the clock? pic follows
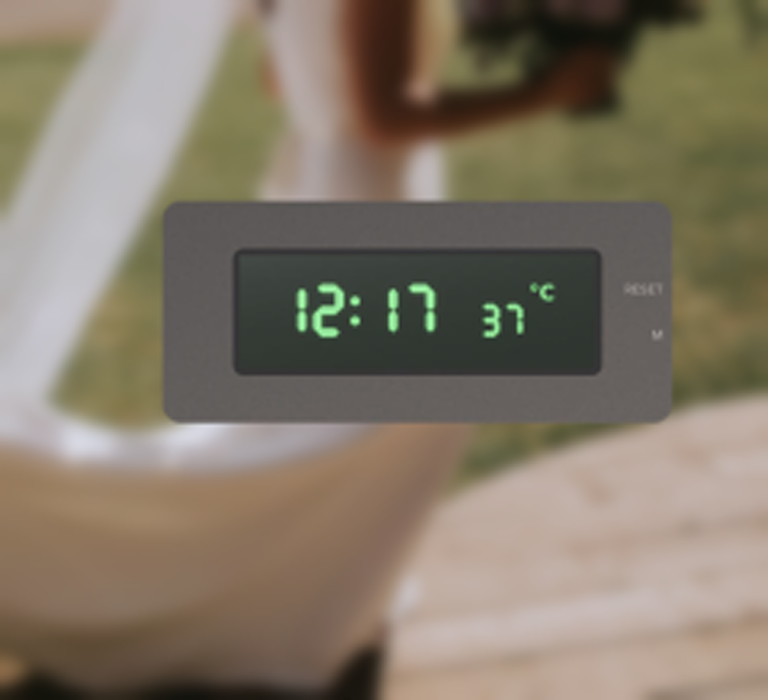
12:17
